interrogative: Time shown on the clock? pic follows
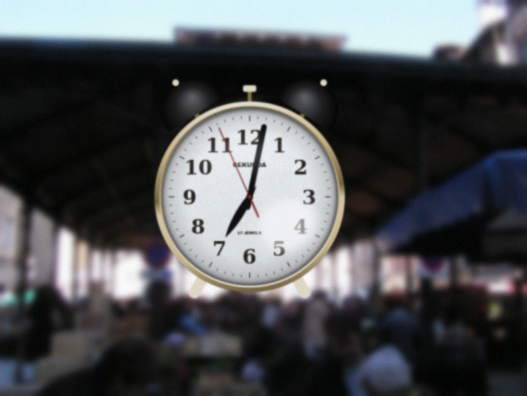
7:01:56
